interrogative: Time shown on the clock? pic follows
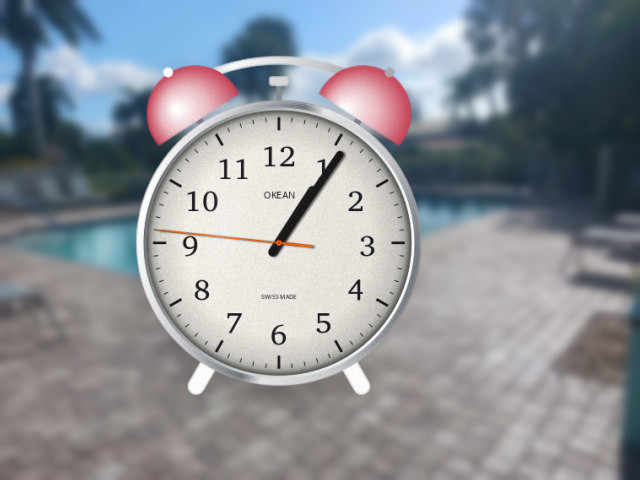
1:05:46
